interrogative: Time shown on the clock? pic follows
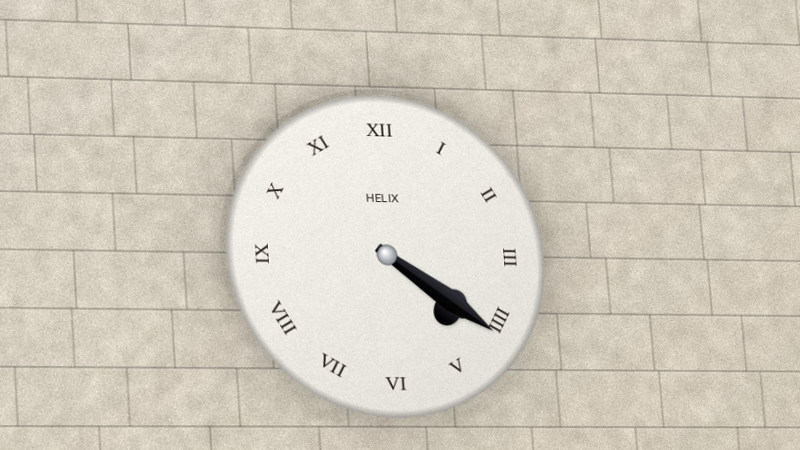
4:21
